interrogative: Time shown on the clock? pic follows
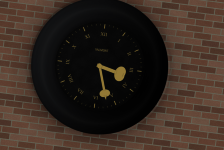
3:27
